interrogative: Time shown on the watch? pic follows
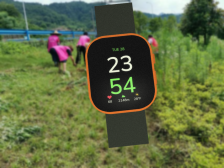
23:54
